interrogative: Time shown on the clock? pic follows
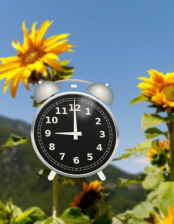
9:00
